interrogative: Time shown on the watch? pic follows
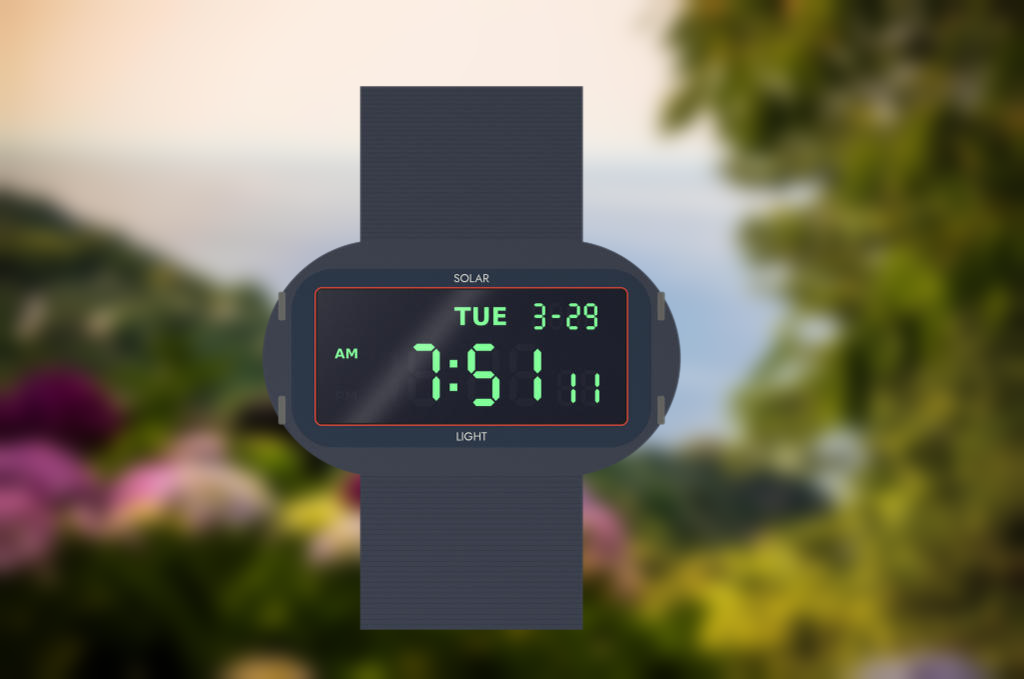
7:51:11
